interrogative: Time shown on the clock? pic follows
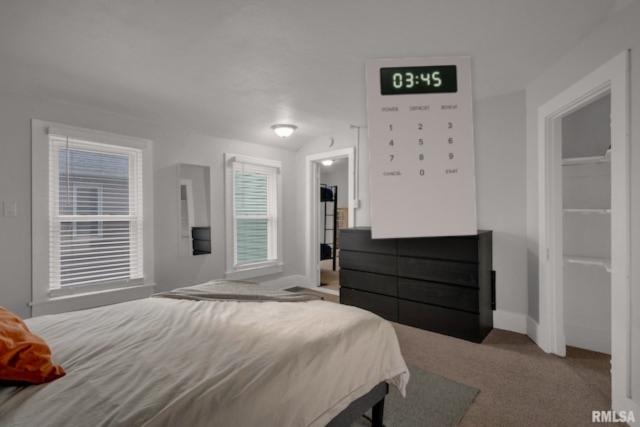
3:45
